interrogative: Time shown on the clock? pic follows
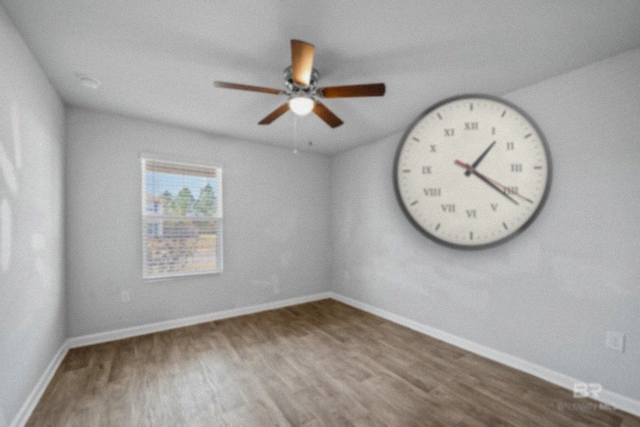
1:21:20
